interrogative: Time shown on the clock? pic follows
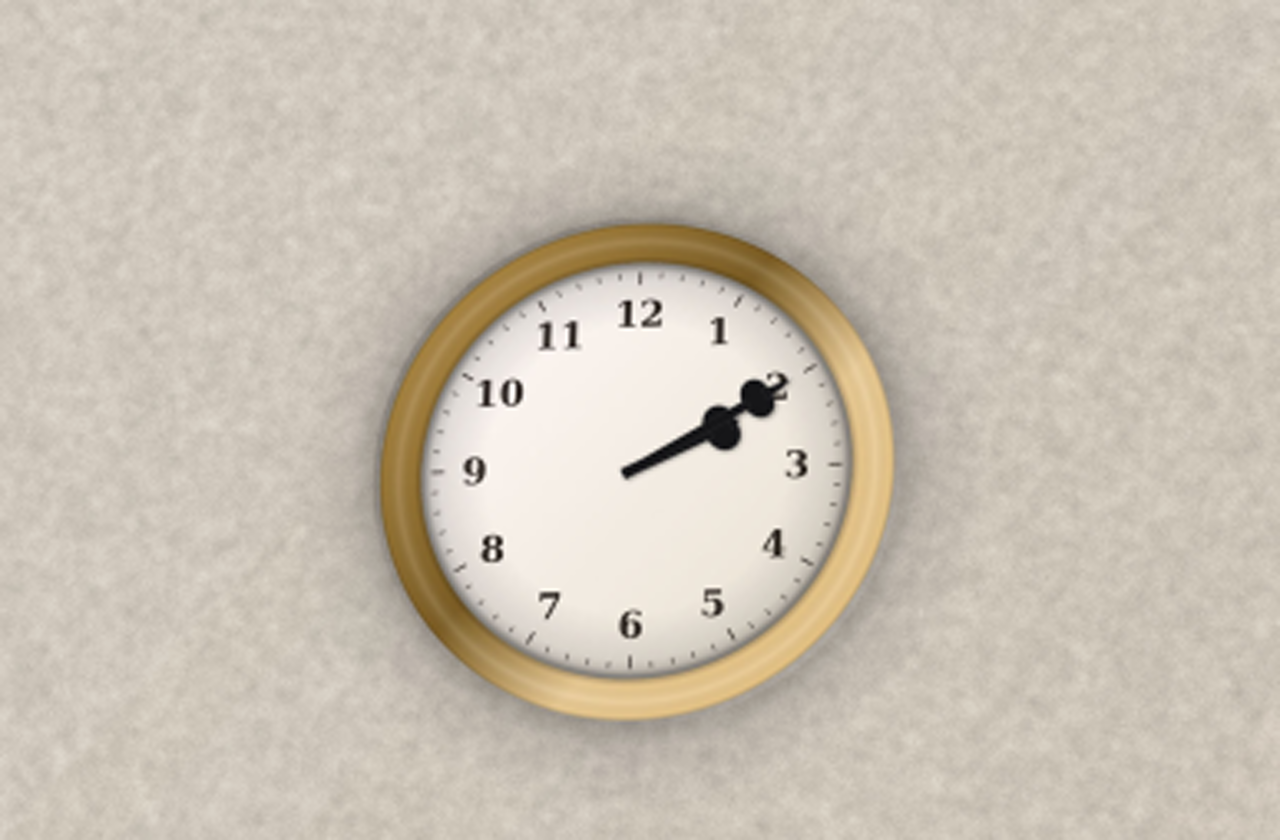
2:10
